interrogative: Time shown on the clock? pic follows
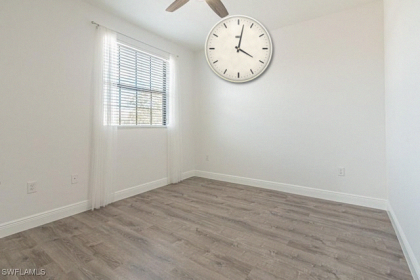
4:02
